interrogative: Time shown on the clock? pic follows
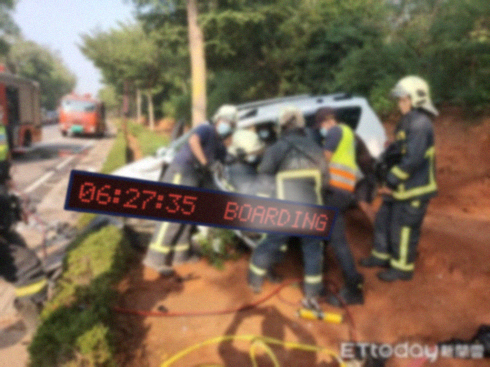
6:27:35
